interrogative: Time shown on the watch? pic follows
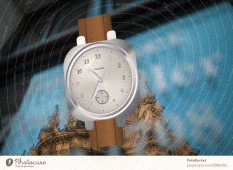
10:35
